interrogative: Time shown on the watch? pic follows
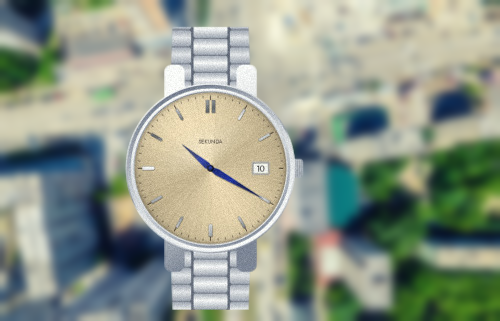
10:20
